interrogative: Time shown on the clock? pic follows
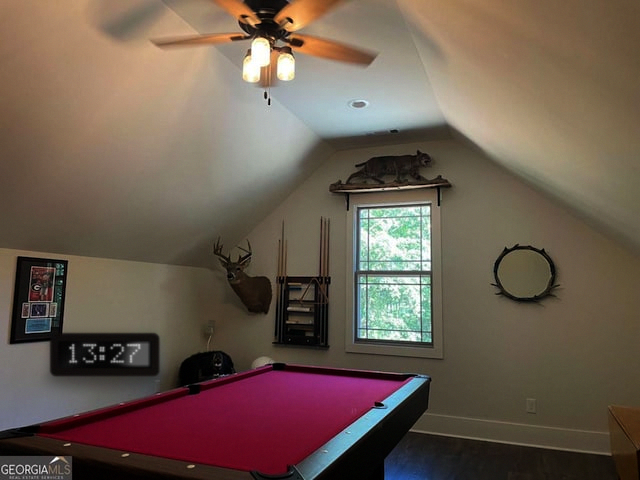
13:27
